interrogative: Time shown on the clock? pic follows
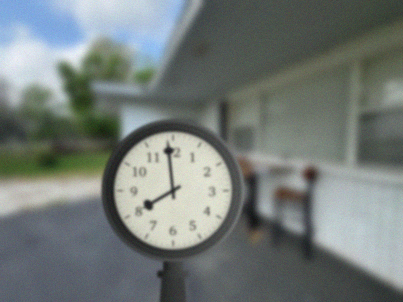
7:59
